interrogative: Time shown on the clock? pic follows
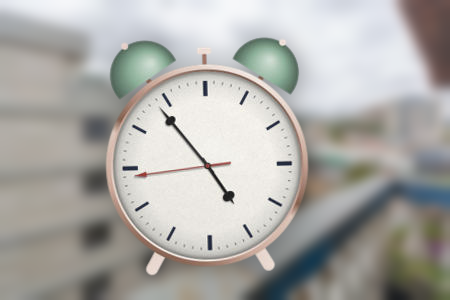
4:53:44
